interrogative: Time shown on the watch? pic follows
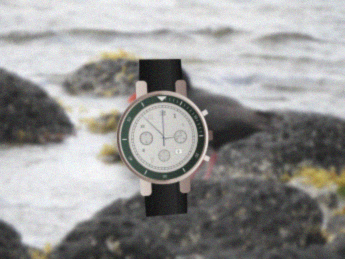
2:53
